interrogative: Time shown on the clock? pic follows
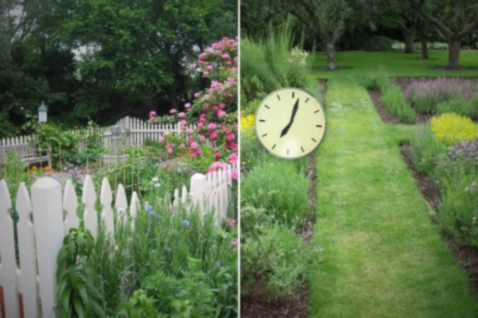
7:02
